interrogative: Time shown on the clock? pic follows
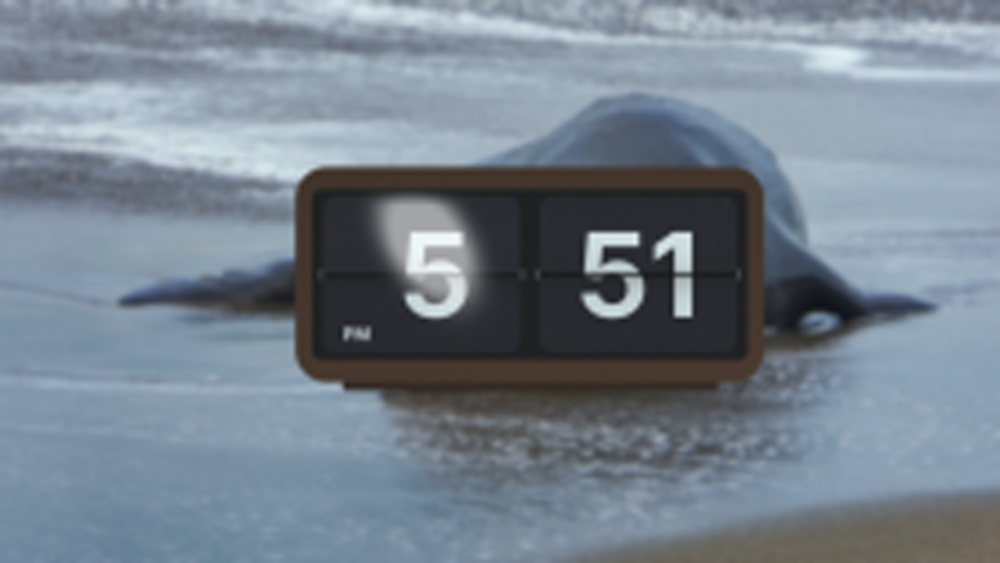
5:51
